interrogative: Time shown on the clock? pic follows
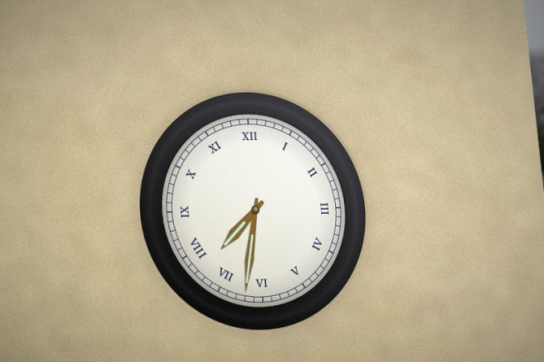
7:32
